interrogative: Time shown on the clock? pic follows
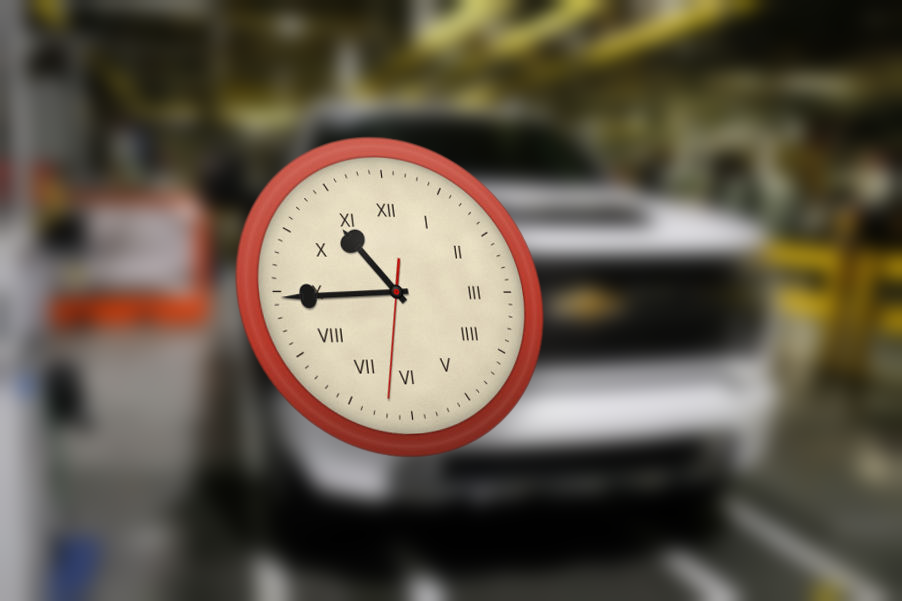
10:44:32
